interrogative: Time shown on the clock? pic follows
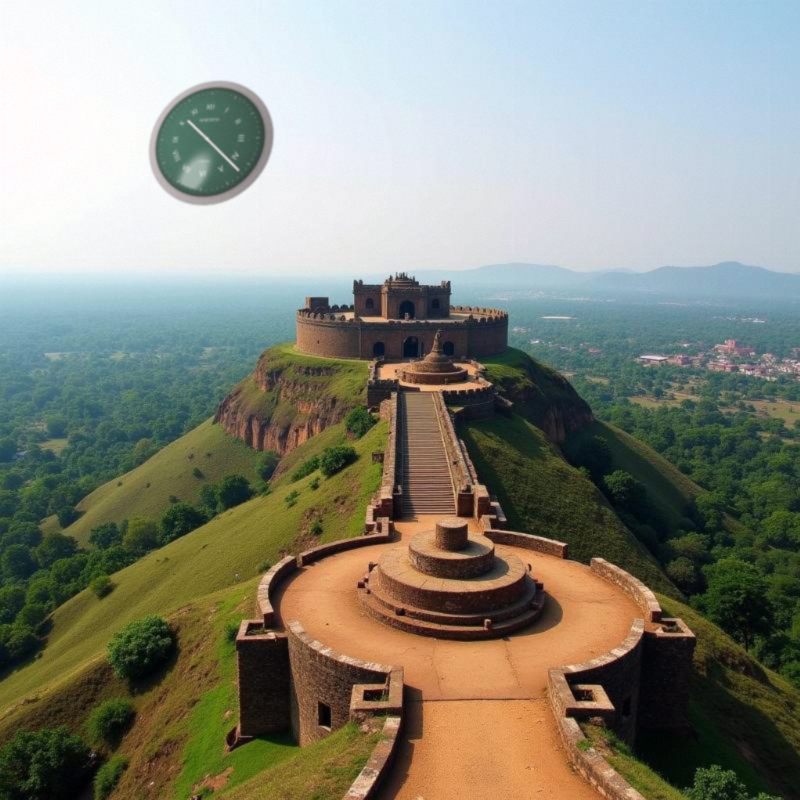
10:22
